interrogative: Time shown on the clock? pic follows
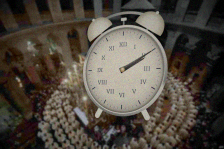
2:10
